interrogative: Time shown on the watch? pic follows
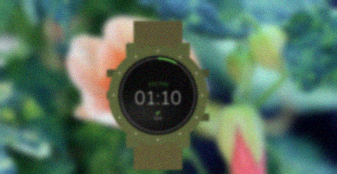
1:10
